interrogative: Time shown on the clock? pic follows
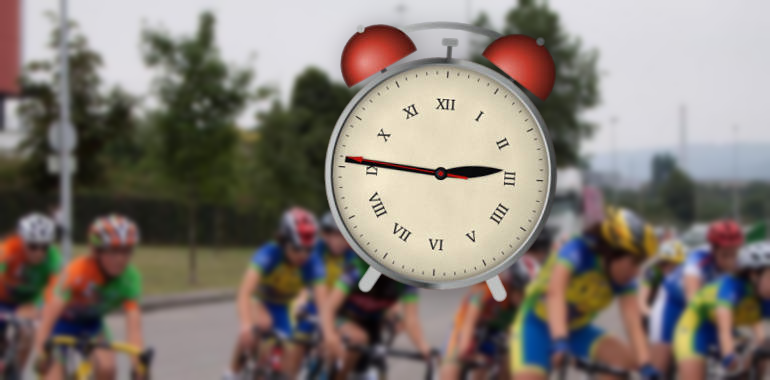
2:45:46
